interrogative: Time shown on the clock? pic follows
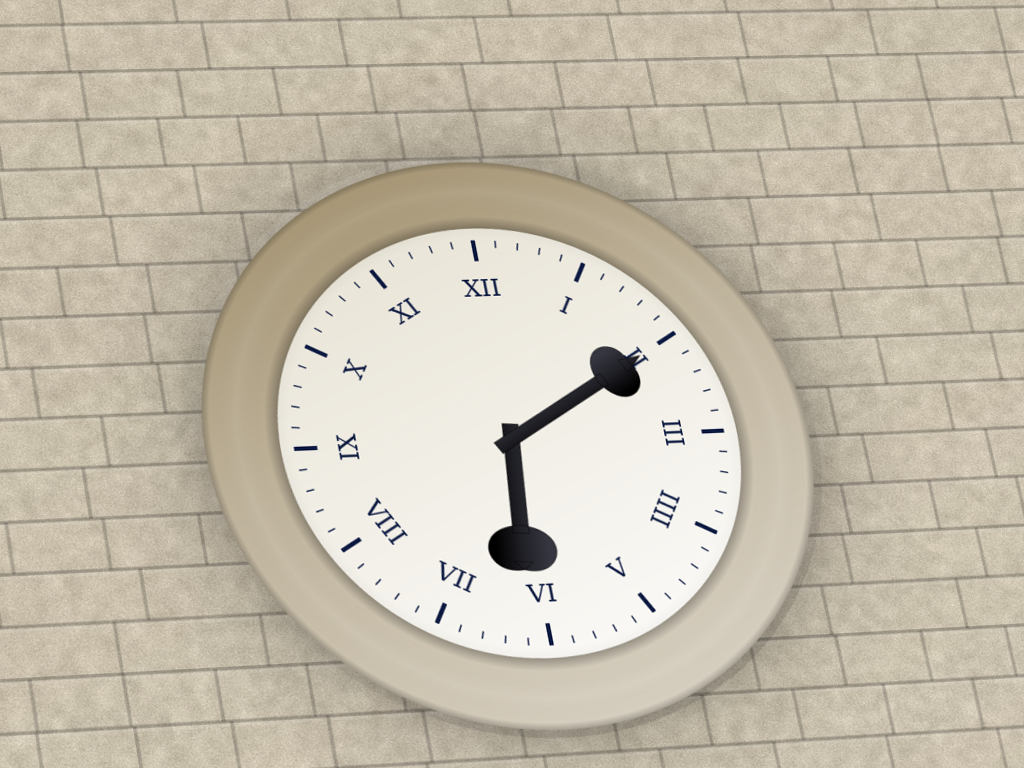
6:10
